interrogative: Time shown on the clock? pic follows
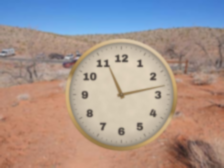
11:13
